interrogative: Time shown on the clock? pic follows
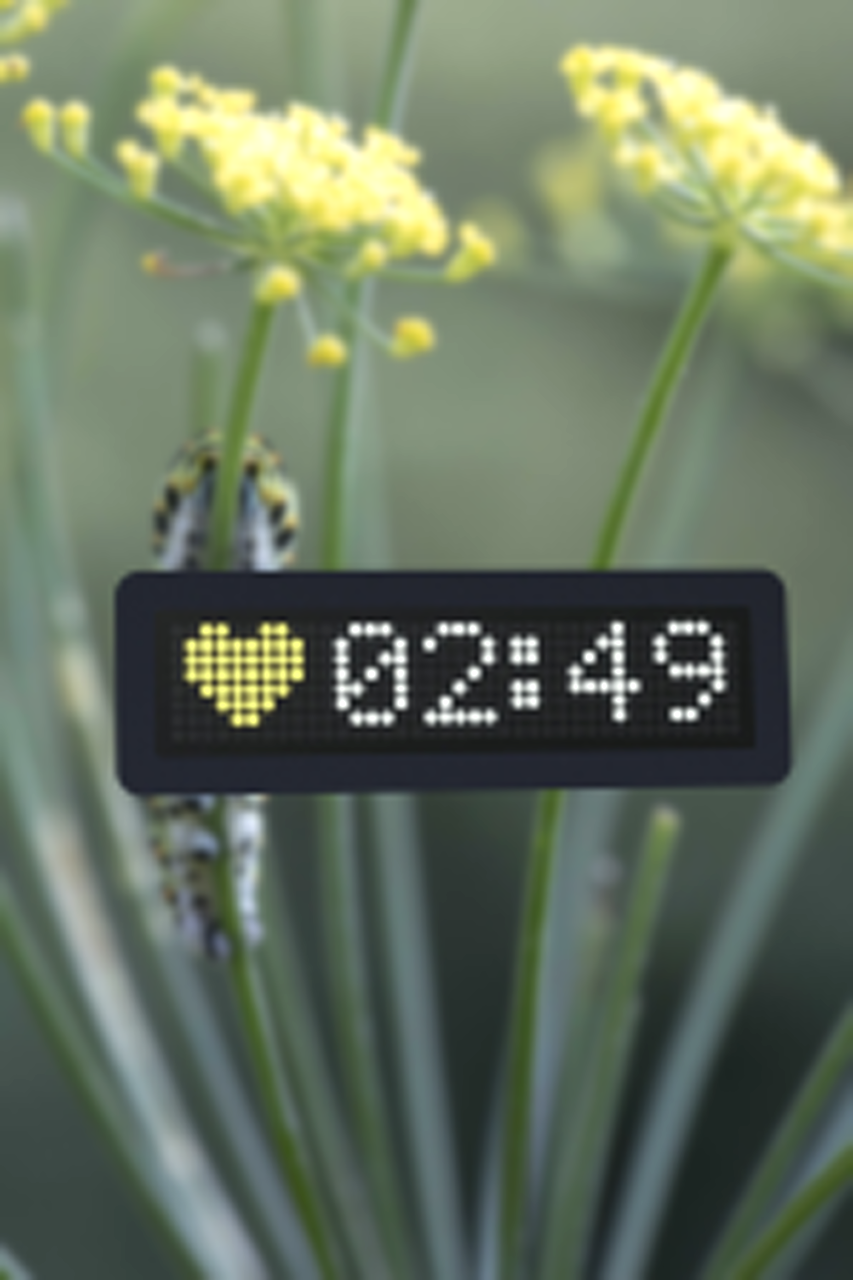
2:49
